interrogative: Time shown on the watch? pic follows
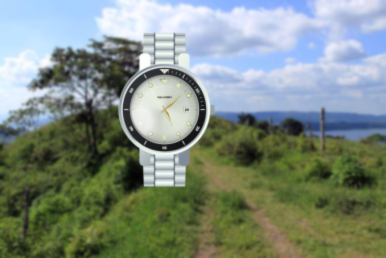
5:08
